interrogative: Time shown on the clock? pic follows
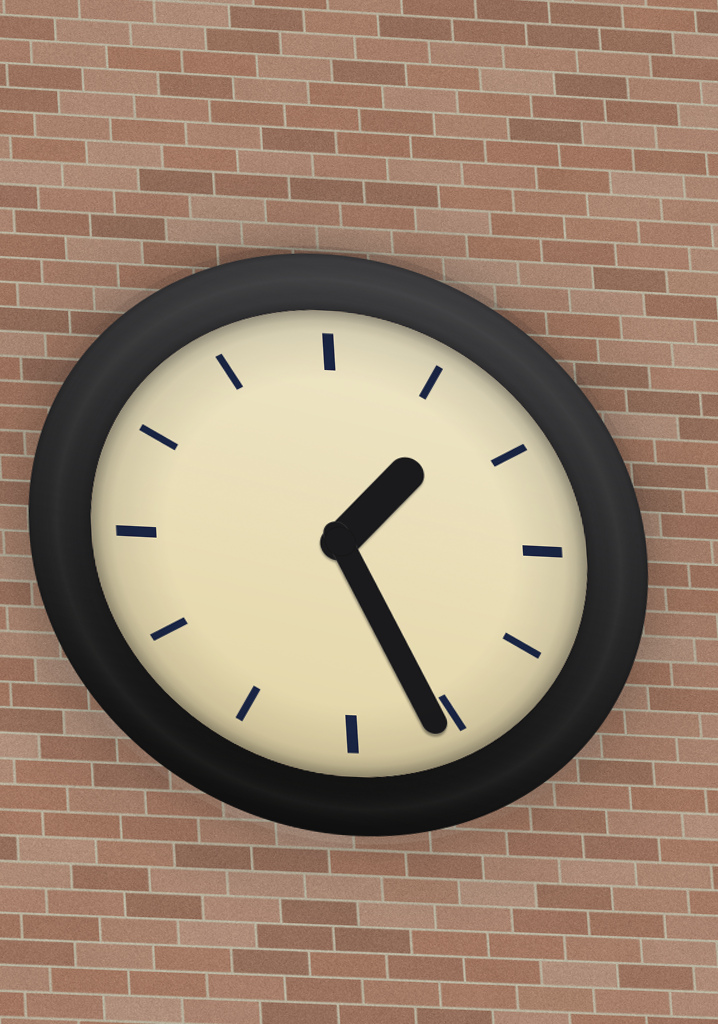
1:26
